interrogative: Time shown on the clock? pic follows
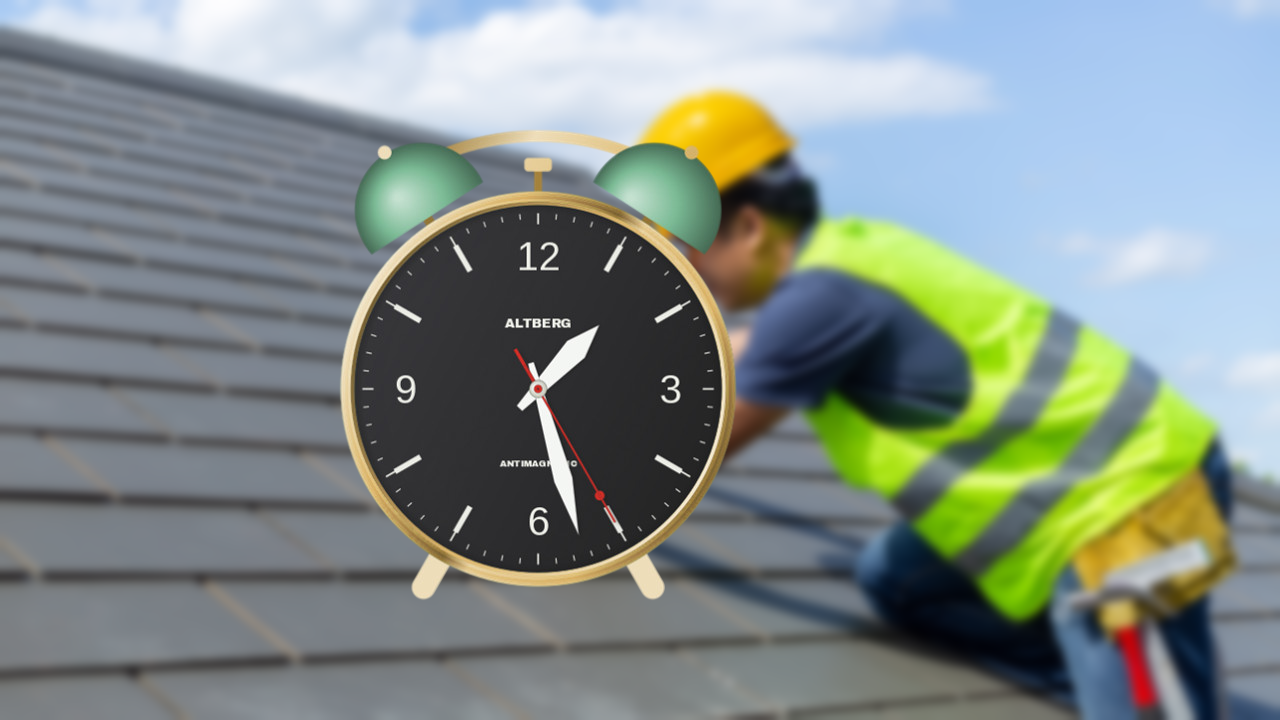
1:27:25
